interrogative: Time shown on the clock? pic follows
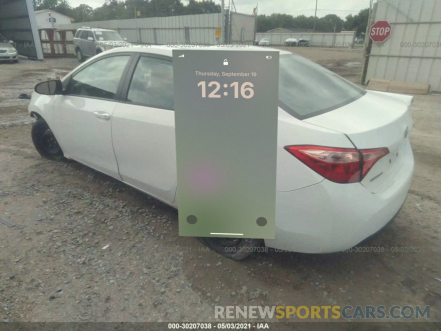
12:16
